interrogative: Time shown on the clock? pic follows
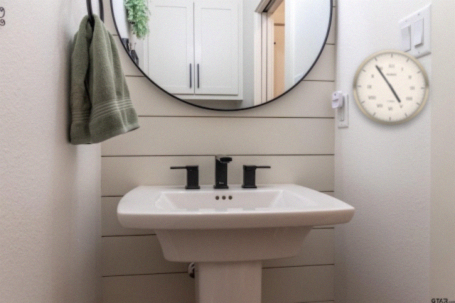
4:54
